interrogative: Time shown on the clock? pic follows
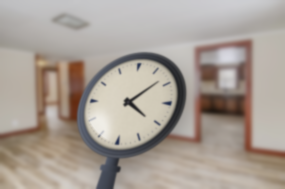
4:08
